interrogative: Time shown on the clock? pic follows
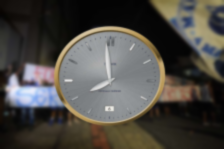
7:59
